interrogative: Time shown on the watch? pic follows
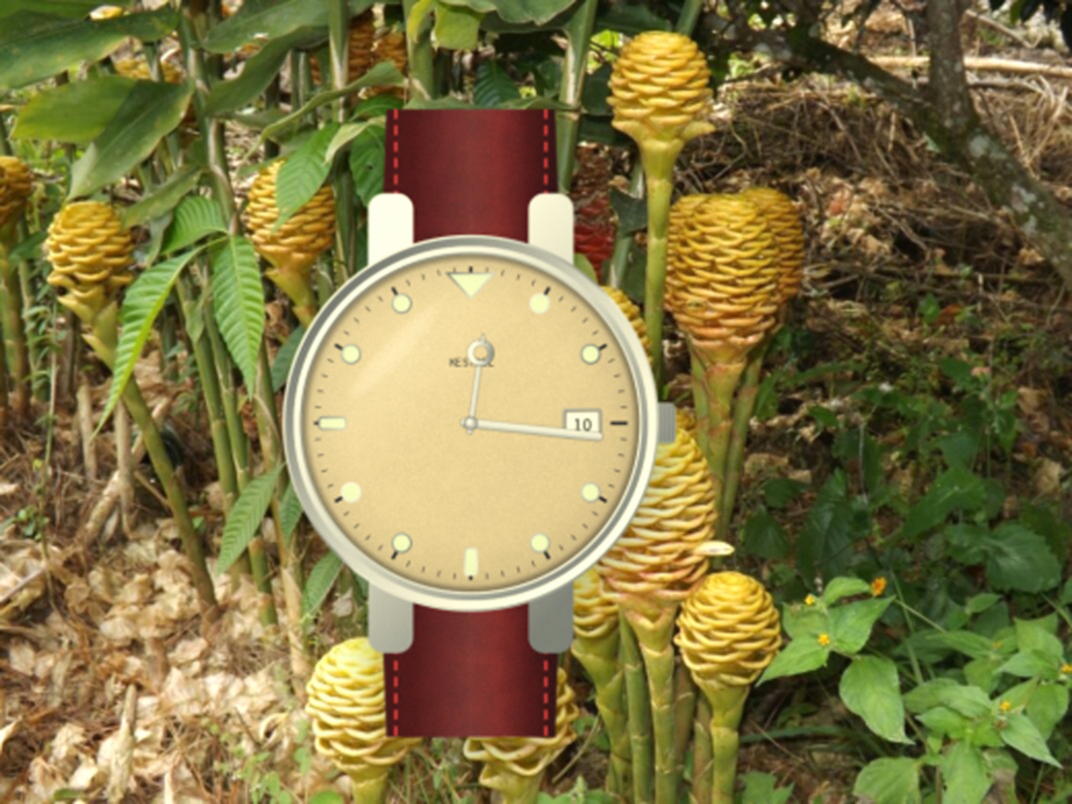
12:16
